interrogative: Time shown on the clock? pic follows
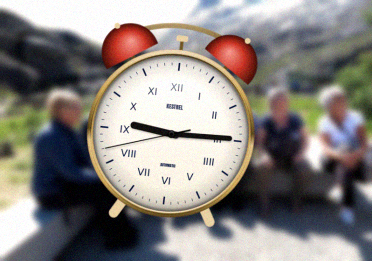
9:14:42
